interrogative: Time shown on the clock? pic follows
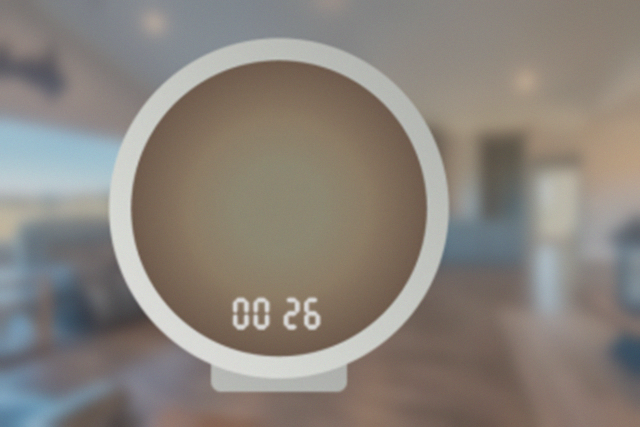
0:26
